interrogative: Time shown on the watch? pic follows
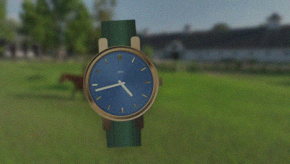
4:43
